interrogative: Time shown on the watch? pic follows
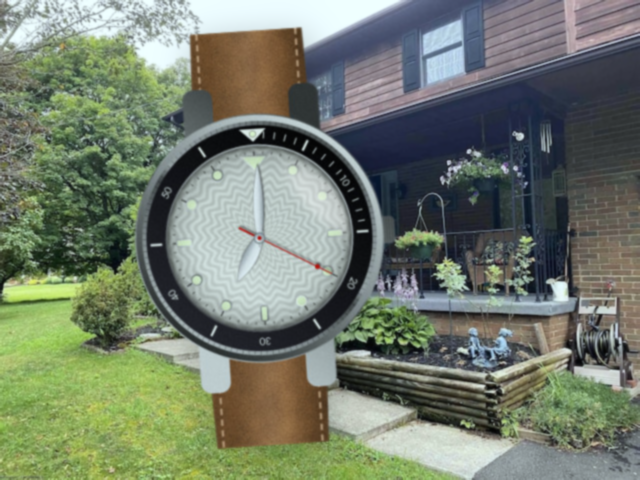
7:00:20
